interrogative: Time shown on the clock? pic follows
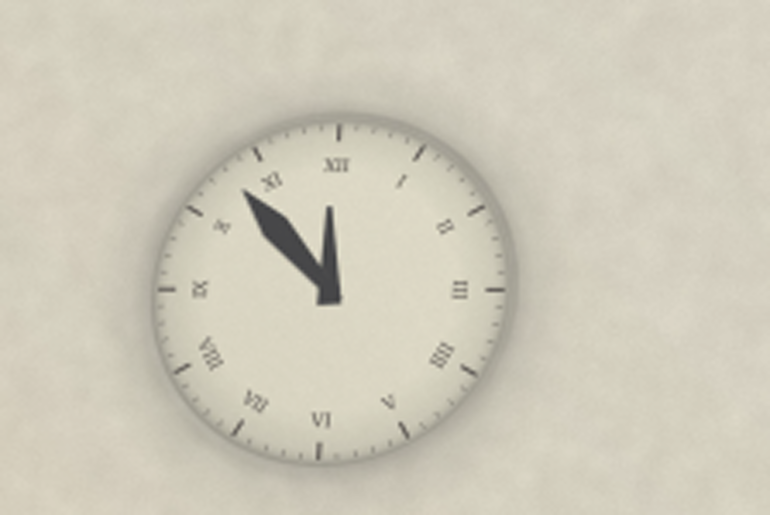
11:53
